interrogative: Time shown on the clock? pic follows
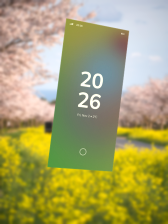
20:26
